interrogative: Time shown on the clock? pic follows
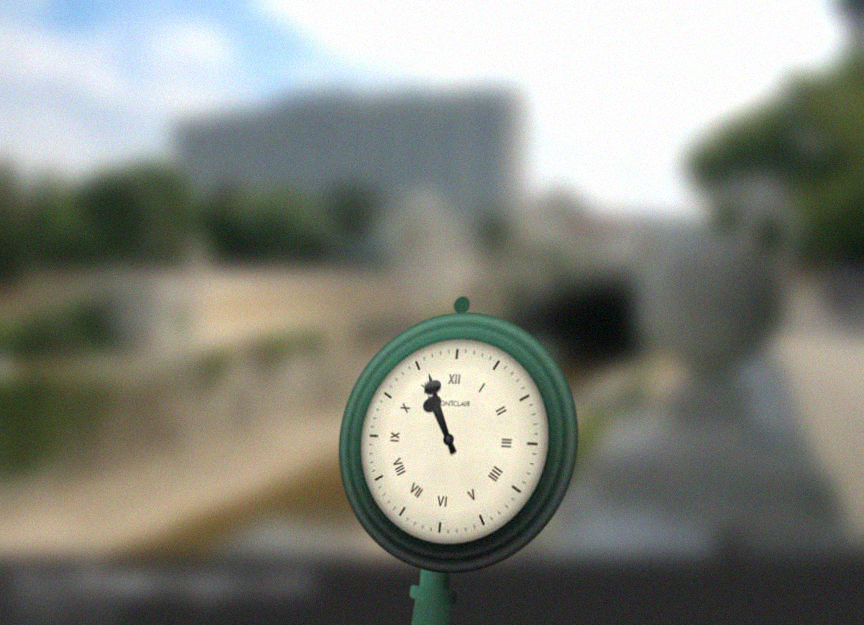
10:56
